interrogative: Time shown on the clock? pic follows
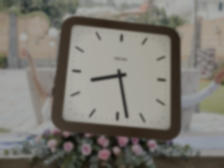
8:28
